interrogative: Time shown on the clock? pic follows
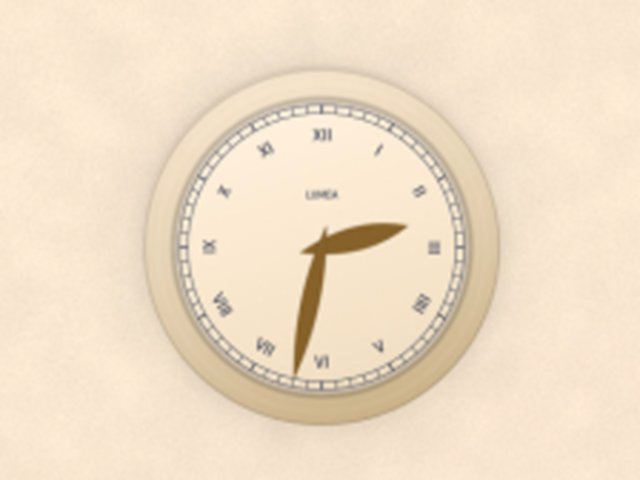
2:32
